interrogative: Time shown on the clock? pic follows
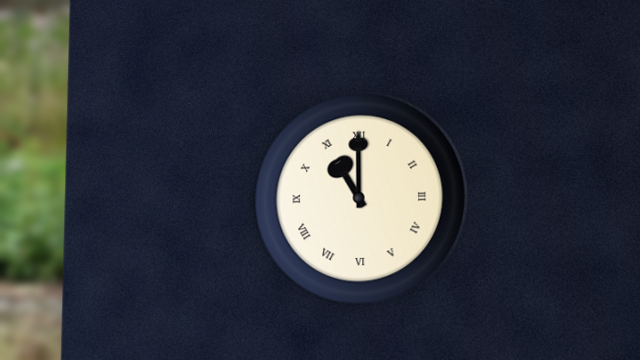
11:00
